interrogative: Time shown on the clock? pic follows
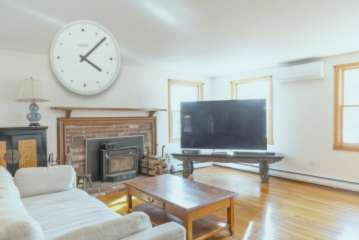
4:08
